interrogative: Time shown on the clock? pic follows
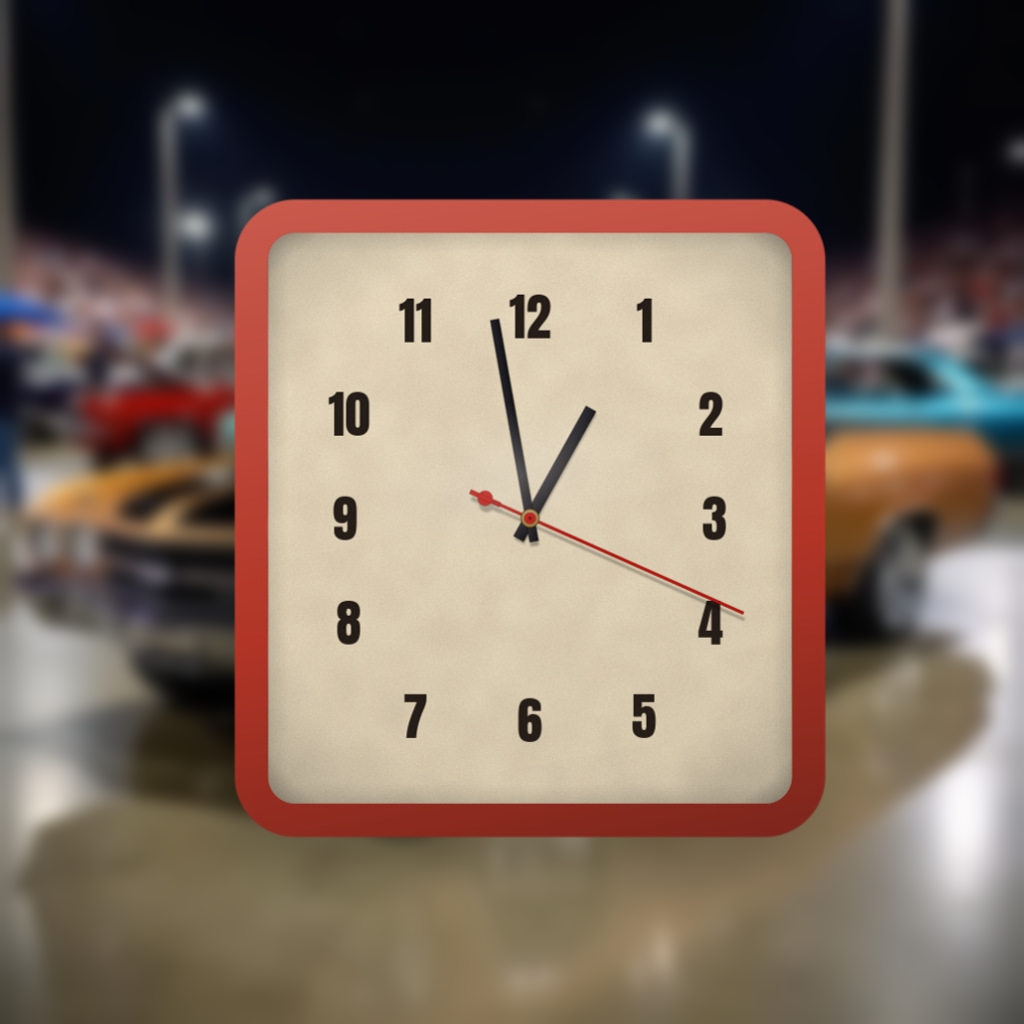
12:58:19
